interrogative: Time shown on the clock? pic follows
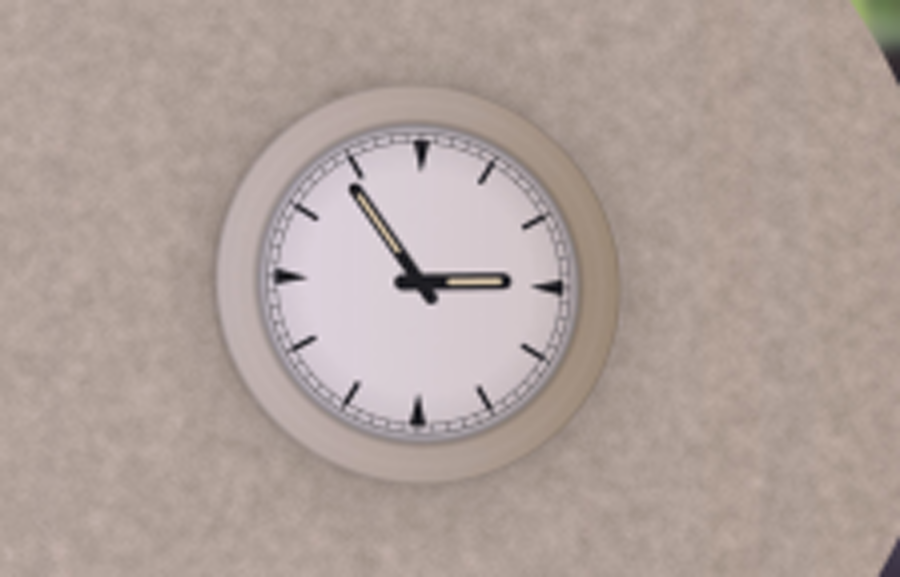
2:54
